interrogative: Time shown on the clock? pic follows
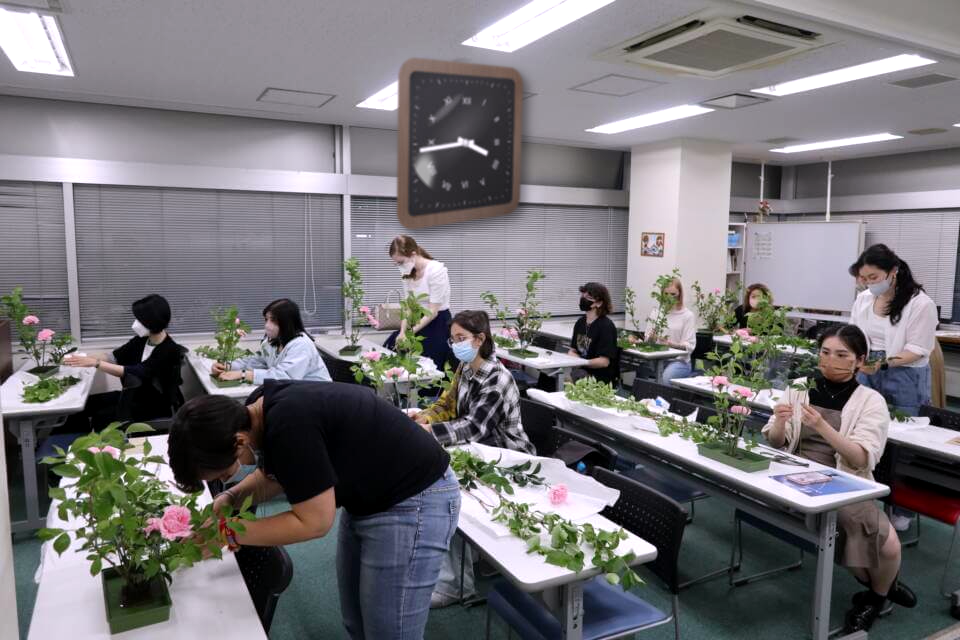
3:44
